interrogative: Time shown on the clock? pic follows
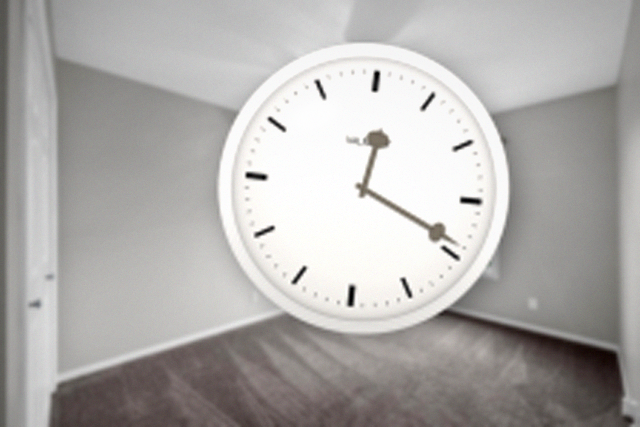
12:19
